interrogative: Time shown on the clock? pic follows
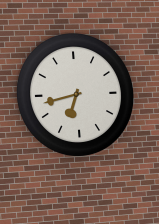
6:43
